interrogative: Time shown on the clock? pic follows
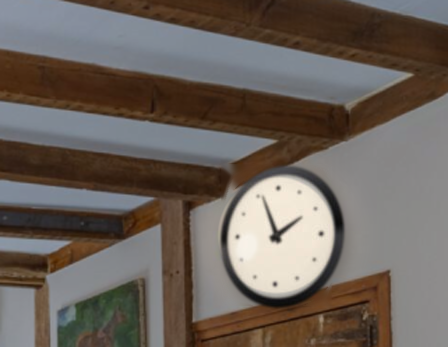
1:56
